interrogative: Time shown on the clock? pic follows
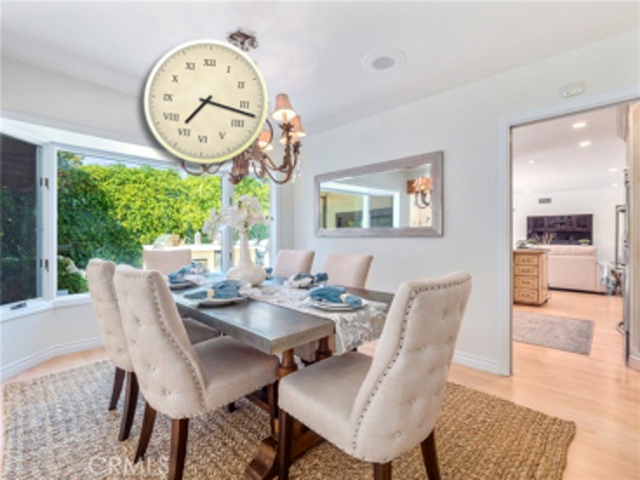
7:17
